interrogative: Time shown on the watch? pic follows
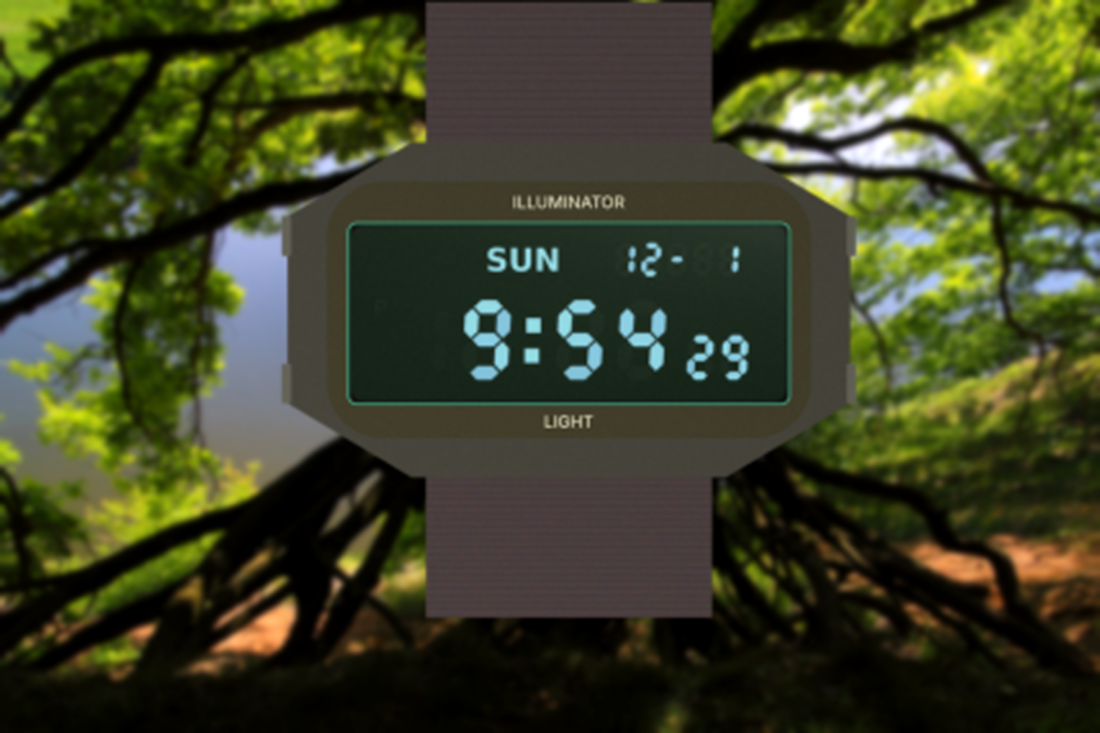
9:54:29
